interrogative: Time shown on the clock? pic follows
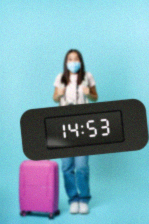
14:53
